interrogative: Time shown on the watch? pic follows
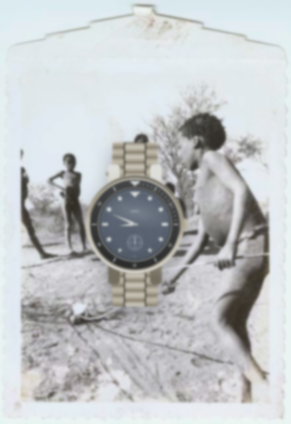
8:49
